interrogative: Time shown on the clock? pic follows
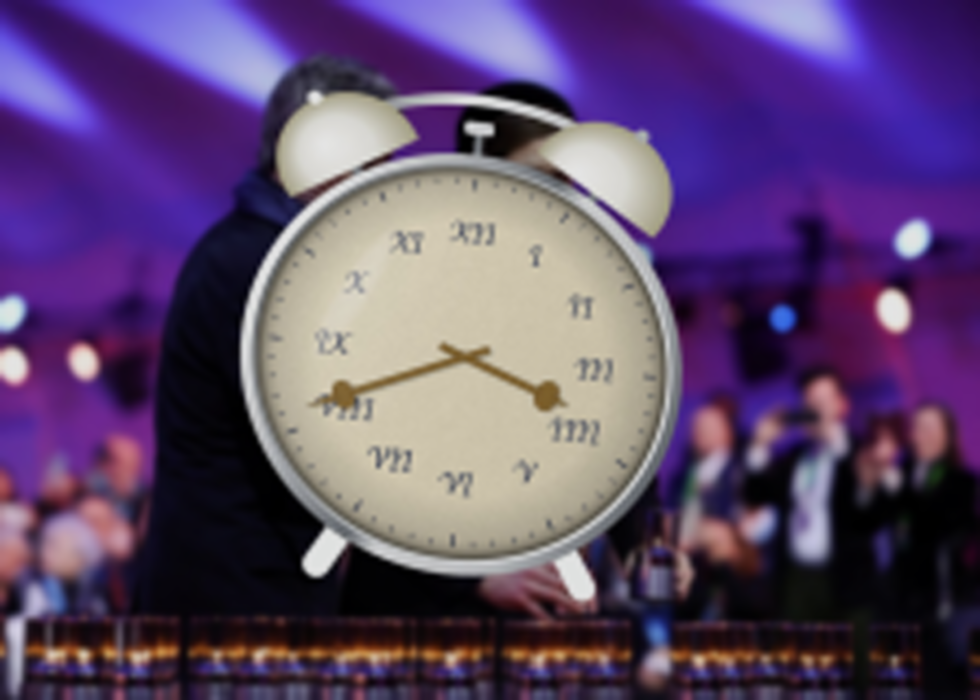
3:41
